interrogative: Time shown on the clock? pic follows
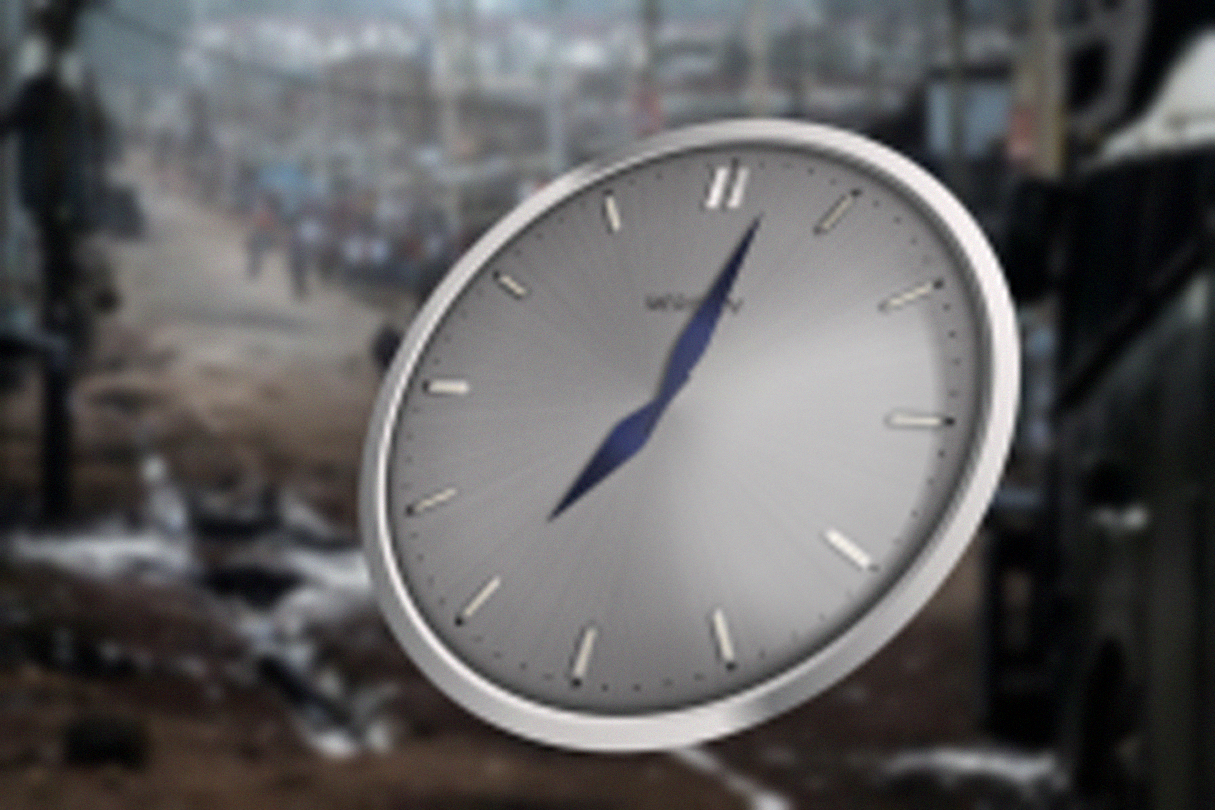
7:02
